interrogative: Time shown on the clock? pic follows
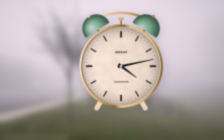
4:13
